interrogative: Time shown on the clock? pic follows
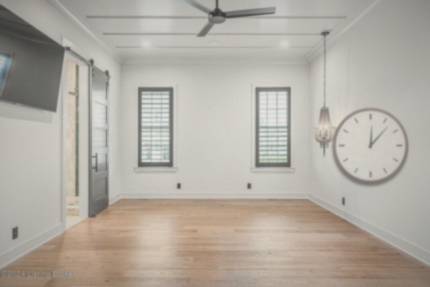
12:07
